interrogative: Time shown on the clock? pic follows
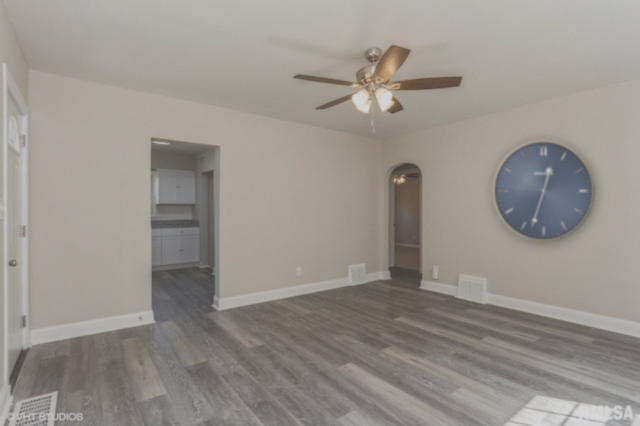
12:33
